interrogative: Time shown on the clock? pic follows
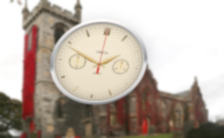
1:49
